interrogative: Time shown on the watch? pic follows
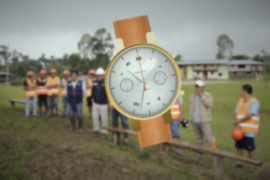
10:33
